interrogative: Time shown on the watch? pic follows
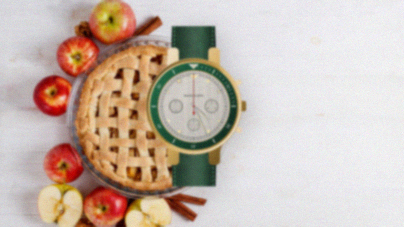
4:26
